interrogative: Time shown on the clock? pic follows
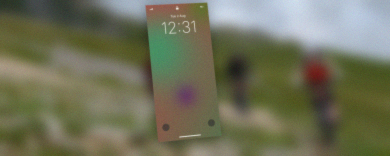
12:31
